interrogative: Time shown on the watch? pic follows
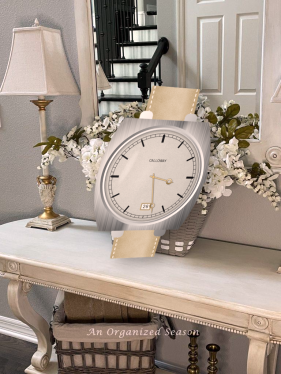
3:28
